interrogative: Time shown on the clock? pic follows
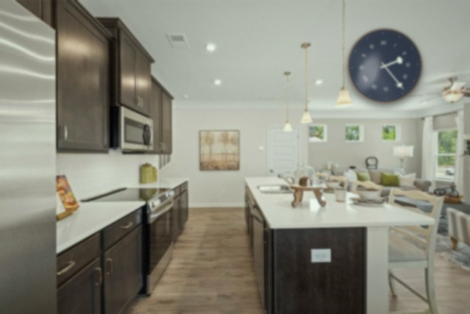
2:24
